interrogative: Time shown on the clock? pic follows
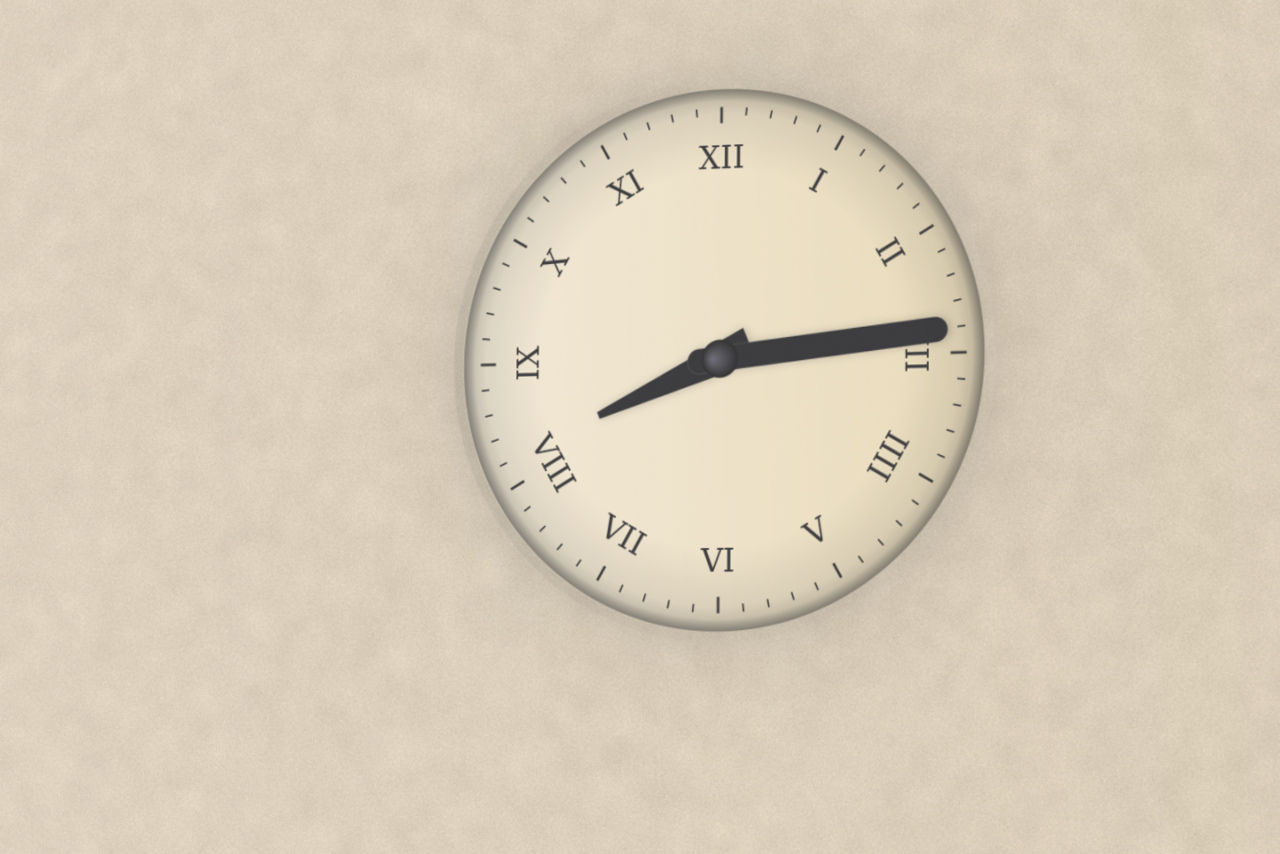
8:14
